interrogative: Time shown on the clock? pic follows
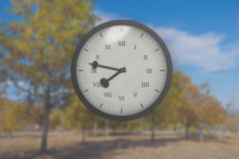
7:47
